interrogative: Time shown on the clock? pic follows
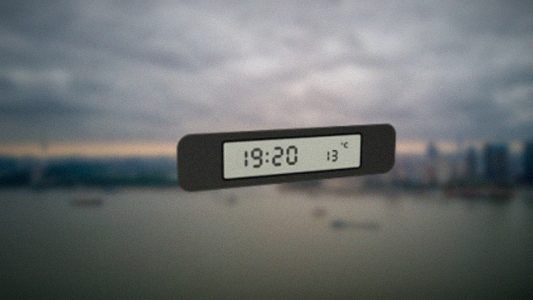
19:20
